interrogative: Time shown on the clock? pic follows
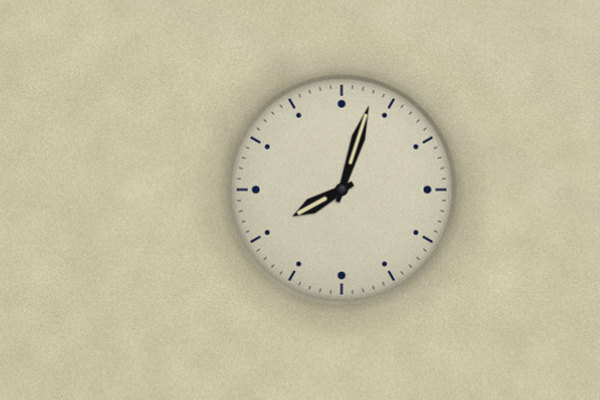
8:03
